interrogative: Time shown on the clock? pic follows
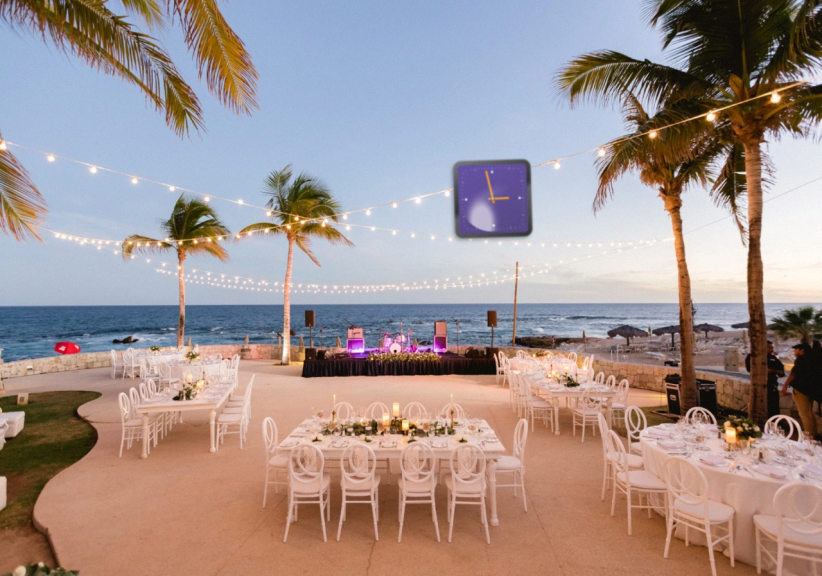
2:58
